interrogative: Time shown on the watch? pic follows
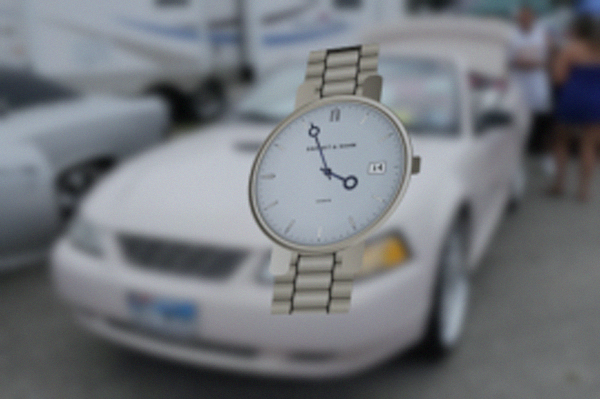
3:56
